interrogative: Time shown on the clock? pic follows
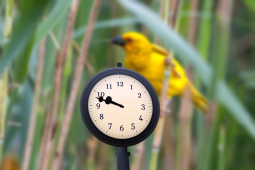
9:48
